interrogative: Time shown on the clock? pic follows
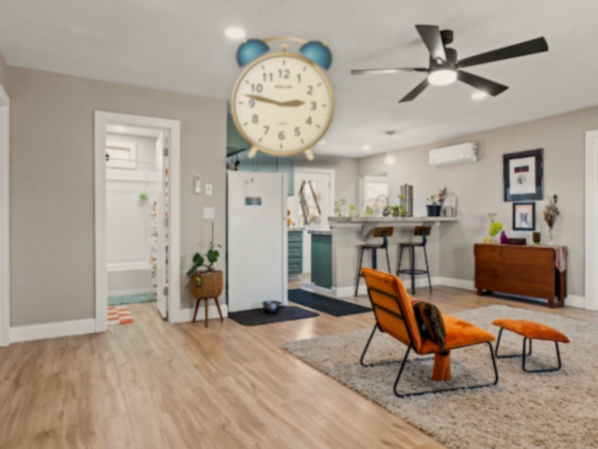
2:47
